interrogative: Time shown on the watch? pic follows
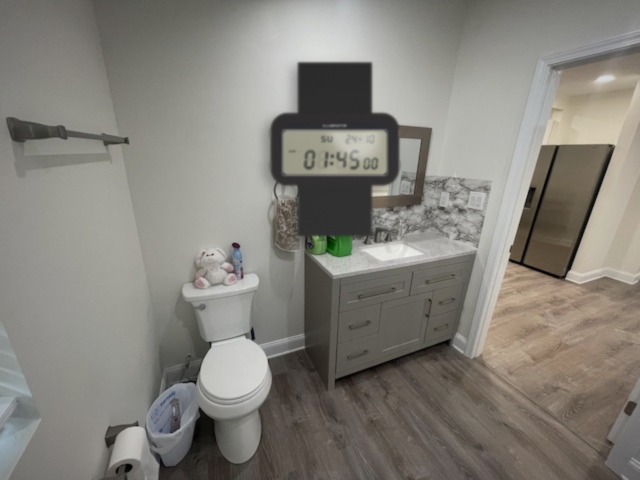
1:45:00
